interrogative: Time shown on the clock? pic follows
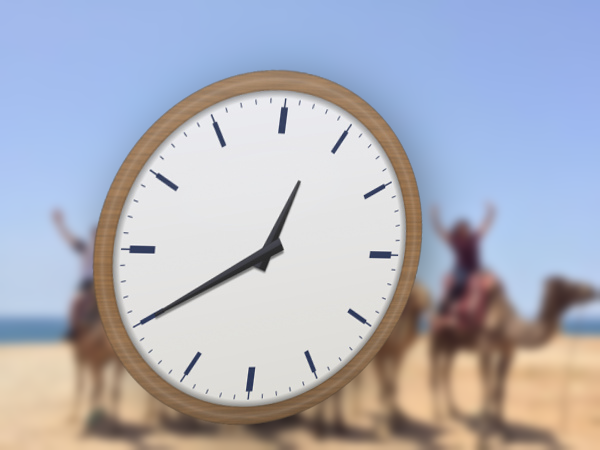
12:40
